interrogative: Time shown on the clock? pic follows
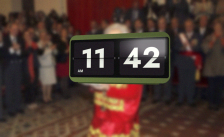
11:42
